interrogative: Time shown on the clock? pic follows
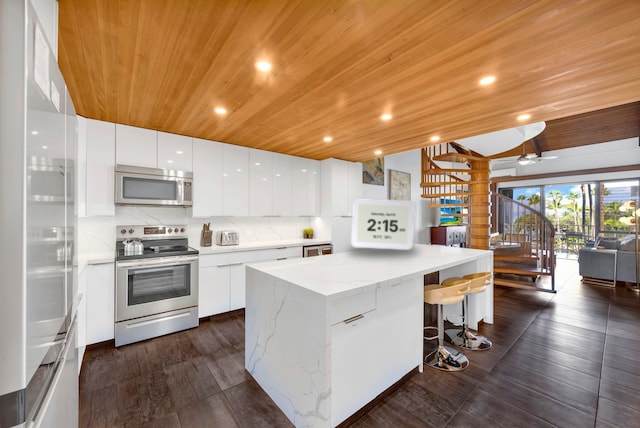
2:15
